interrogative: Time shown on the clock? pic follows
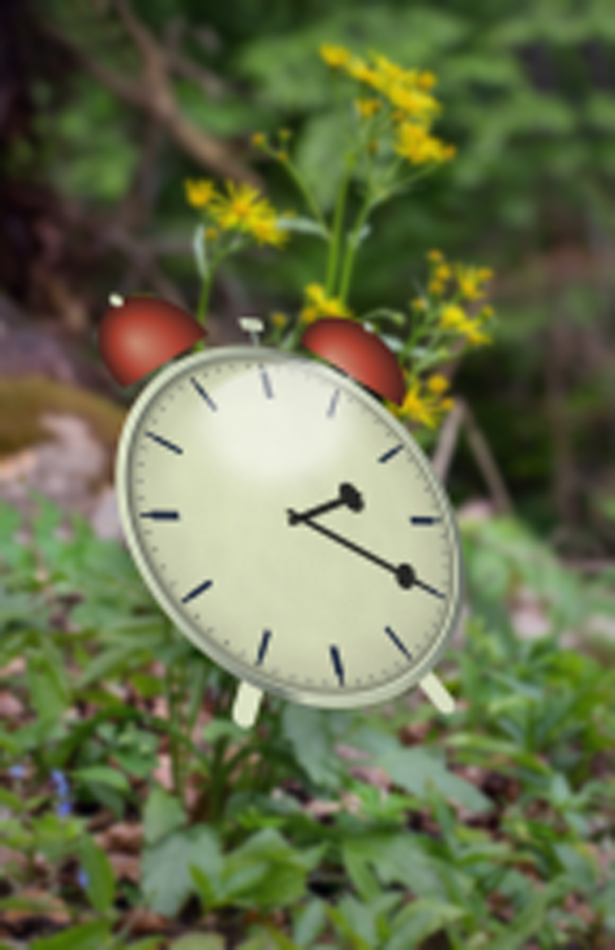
2:20
